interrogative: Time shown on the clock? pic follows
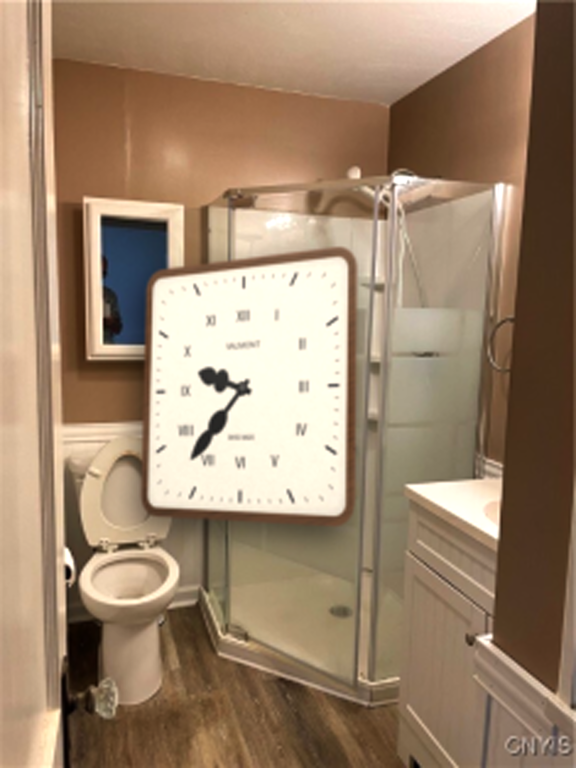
9:37
